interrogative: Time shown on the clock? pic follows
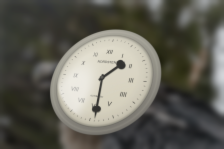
1:29
